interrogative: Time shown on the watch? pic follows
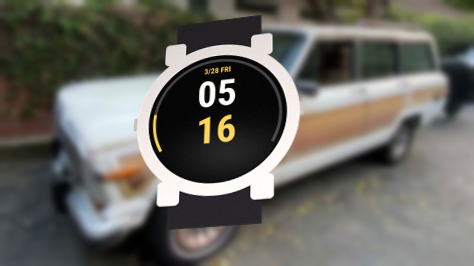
5:16
